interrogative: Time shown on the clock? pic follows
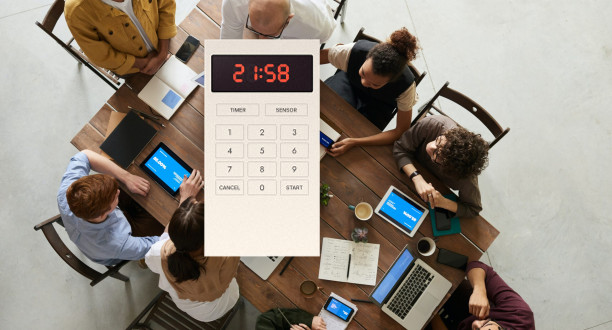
21:58
